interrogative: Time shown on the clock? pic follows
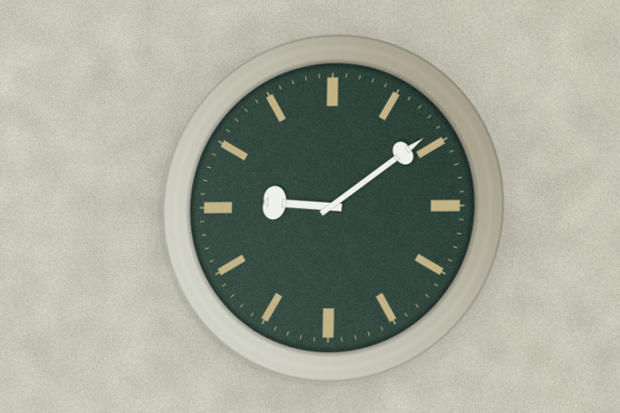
9:09
